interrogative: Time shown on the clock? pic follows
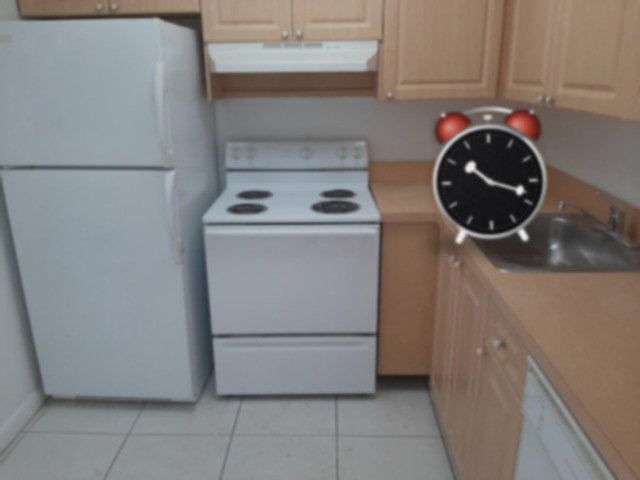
10:18
